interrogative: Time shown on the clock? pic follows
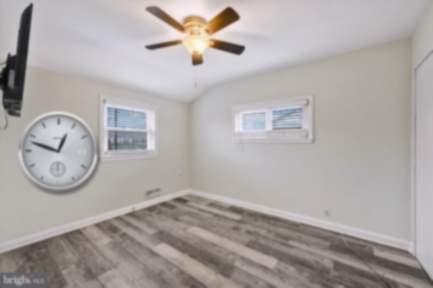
12:48
